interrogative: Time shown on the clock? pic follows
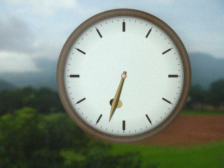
6:33
